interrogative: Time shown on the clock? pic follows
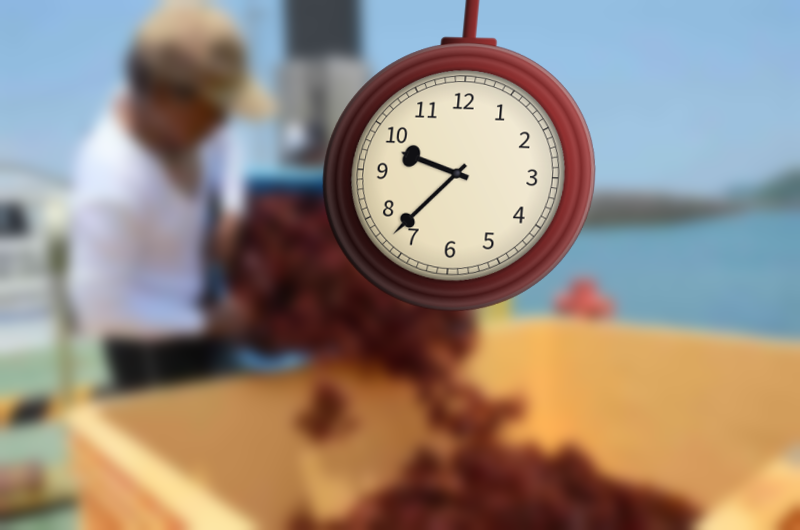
9:37
